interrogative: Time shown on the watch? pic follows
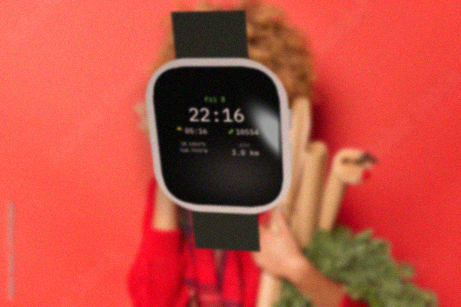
22:16
